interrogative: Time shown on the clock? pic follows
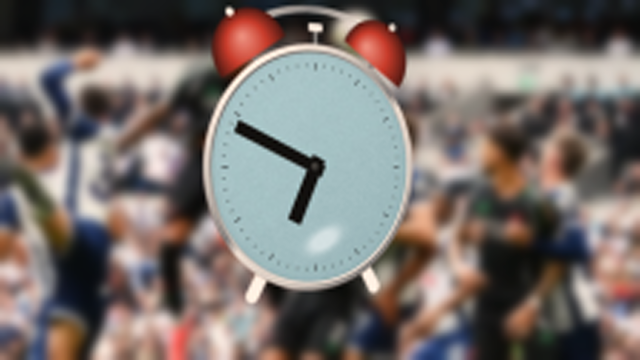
6:49
